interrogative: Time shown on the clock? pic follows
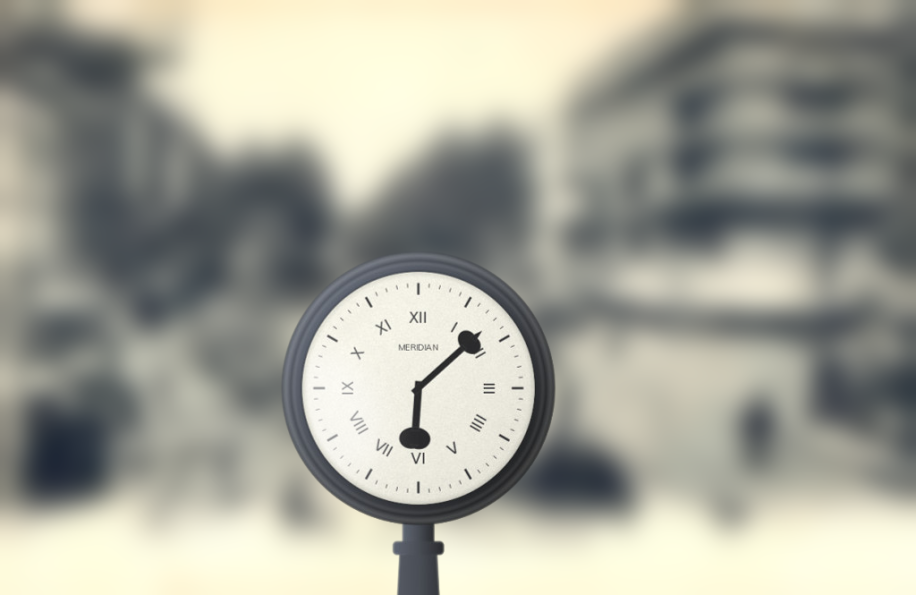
6:08
